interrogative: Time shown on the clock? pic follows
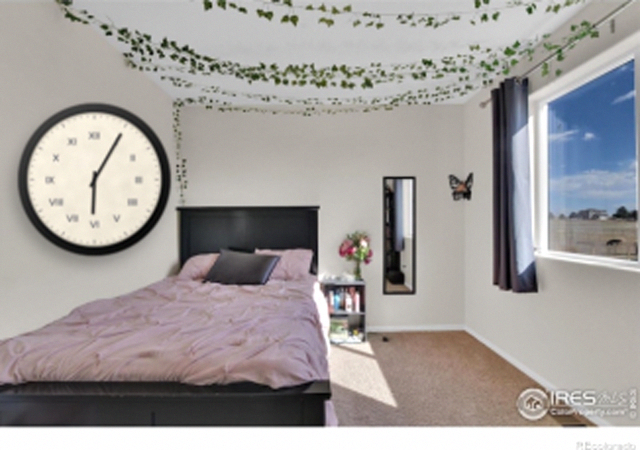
6:05
